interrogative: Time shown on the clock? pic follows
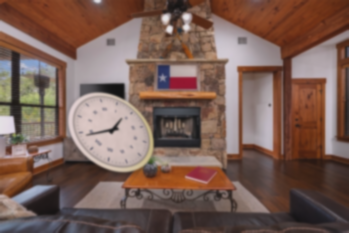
1:44
